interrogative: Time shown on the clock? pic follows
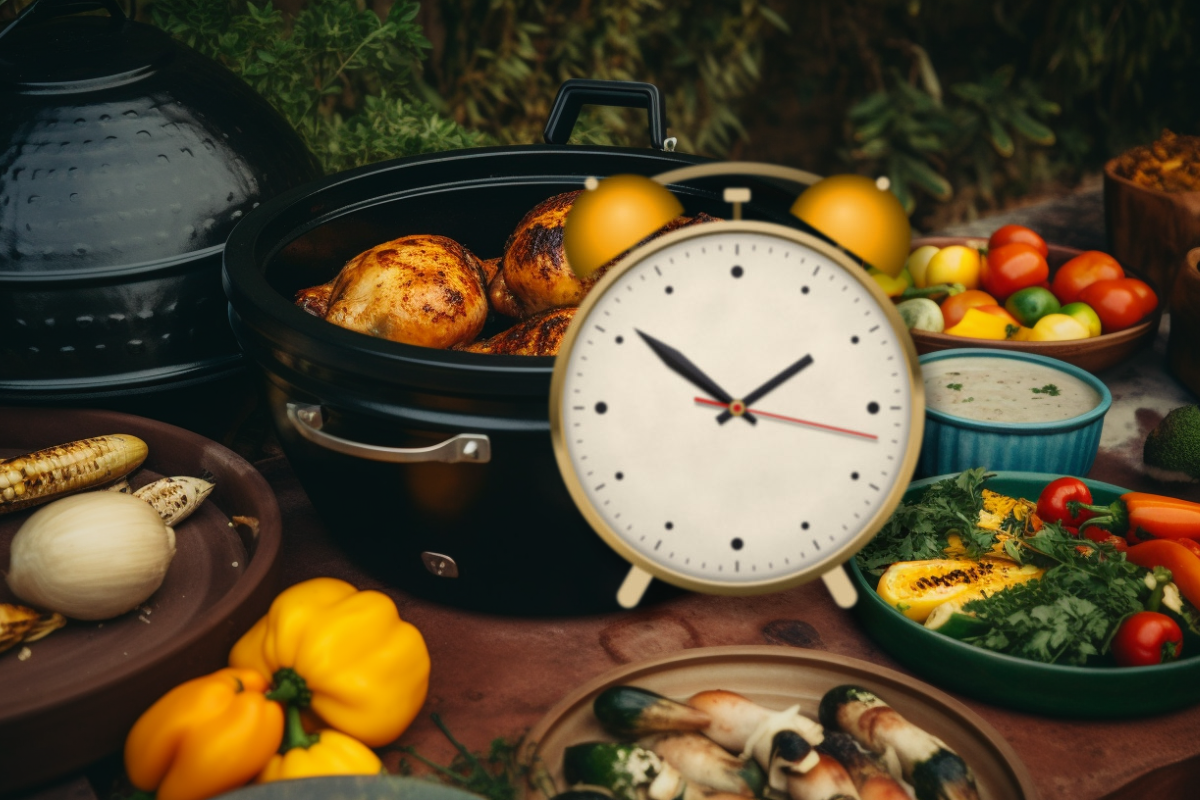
1:51:17
